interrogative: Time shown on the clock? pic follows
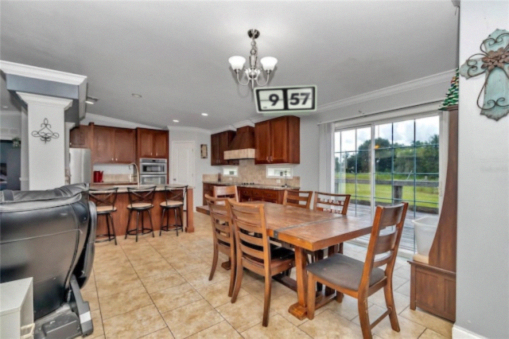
9:57
